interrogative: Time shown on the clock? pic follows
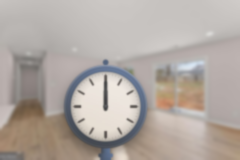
12:00
